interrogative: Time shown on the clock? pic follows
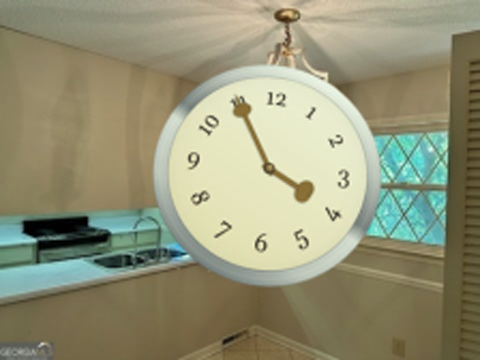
3:55
